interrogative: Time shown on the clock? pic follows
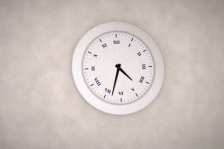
4:33
